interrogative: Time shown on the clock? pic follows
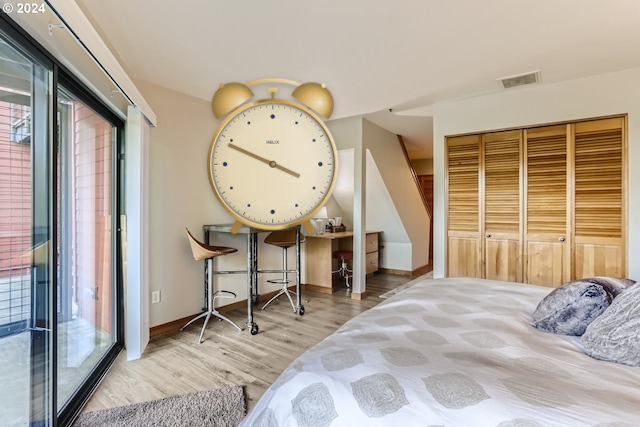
3:49
